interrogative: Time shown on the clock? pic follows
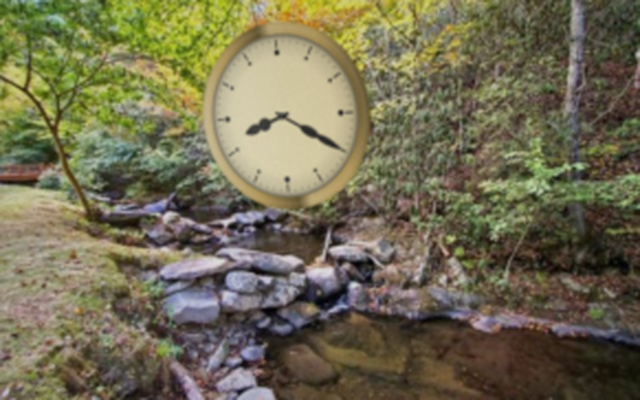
8:20
